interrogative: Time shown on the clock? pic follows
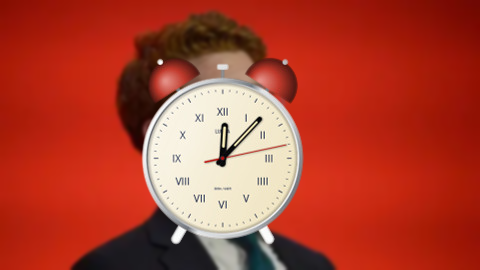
12:07:13
